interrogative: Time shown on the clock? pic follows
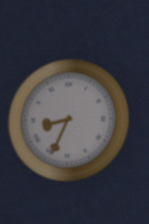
8:34
